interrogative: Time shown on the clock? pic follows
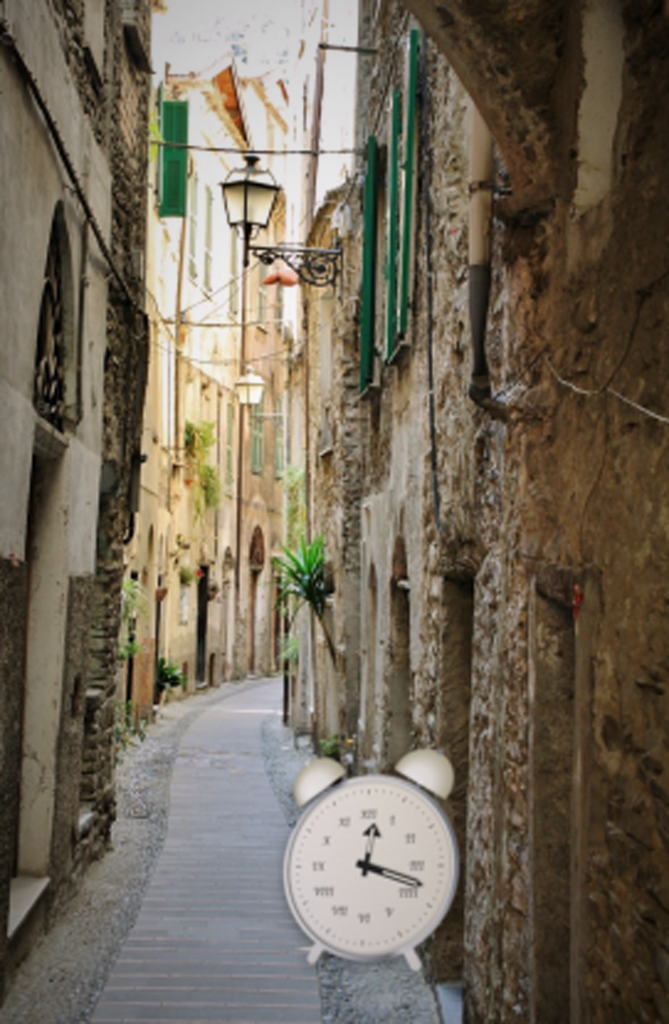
12:18
